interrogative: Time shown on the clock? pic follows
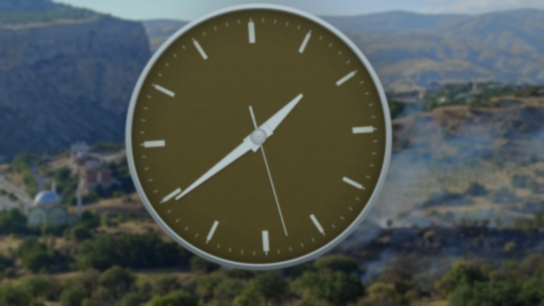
1:39:28
